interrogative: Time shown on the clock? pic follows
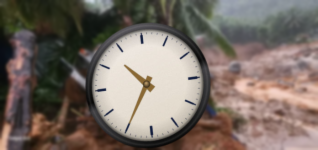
10:35
